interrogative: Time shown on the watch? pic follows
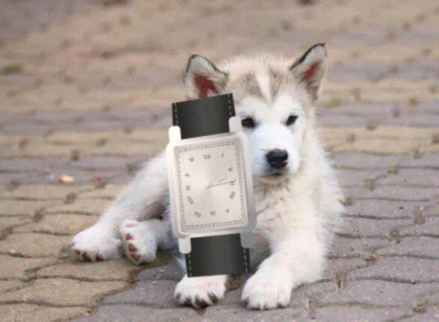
2:14
